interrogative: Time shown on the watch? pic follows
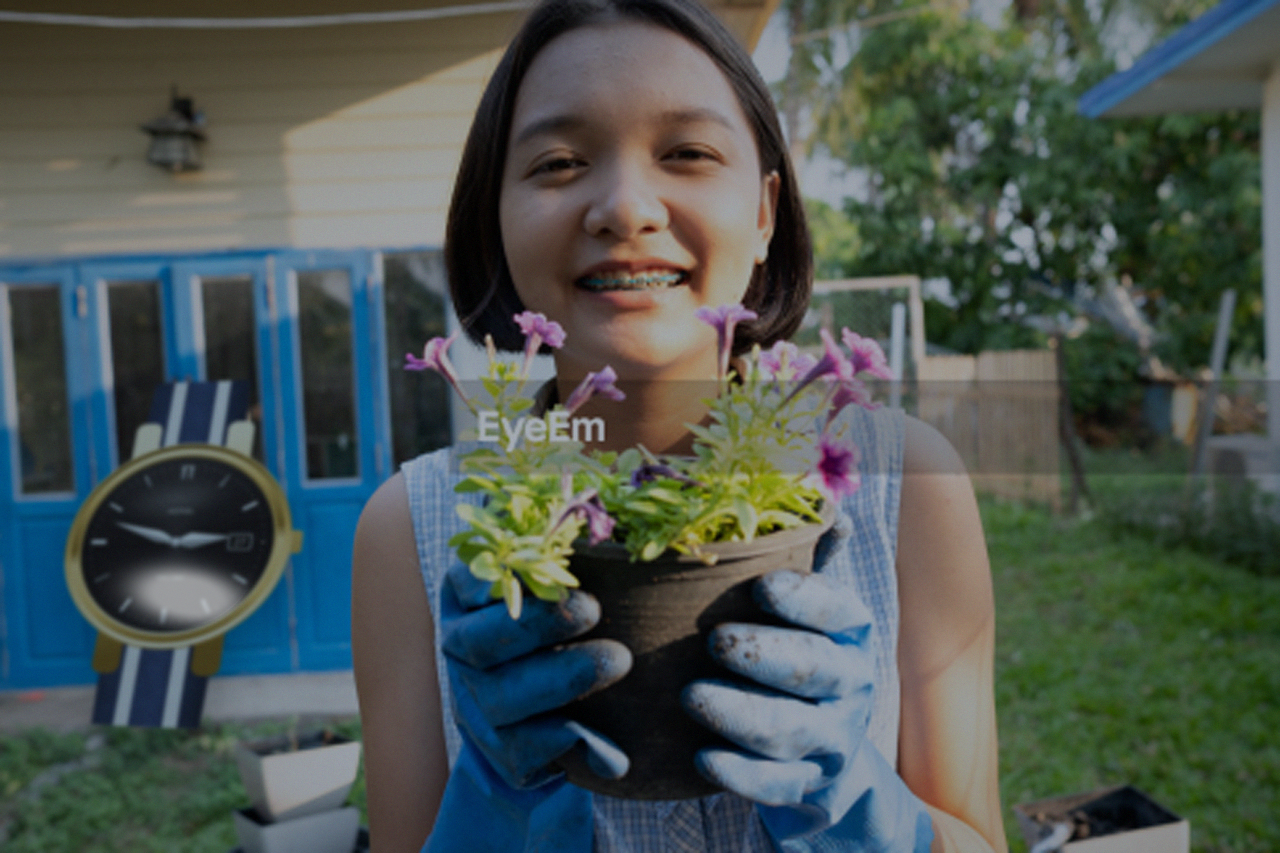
2:48
